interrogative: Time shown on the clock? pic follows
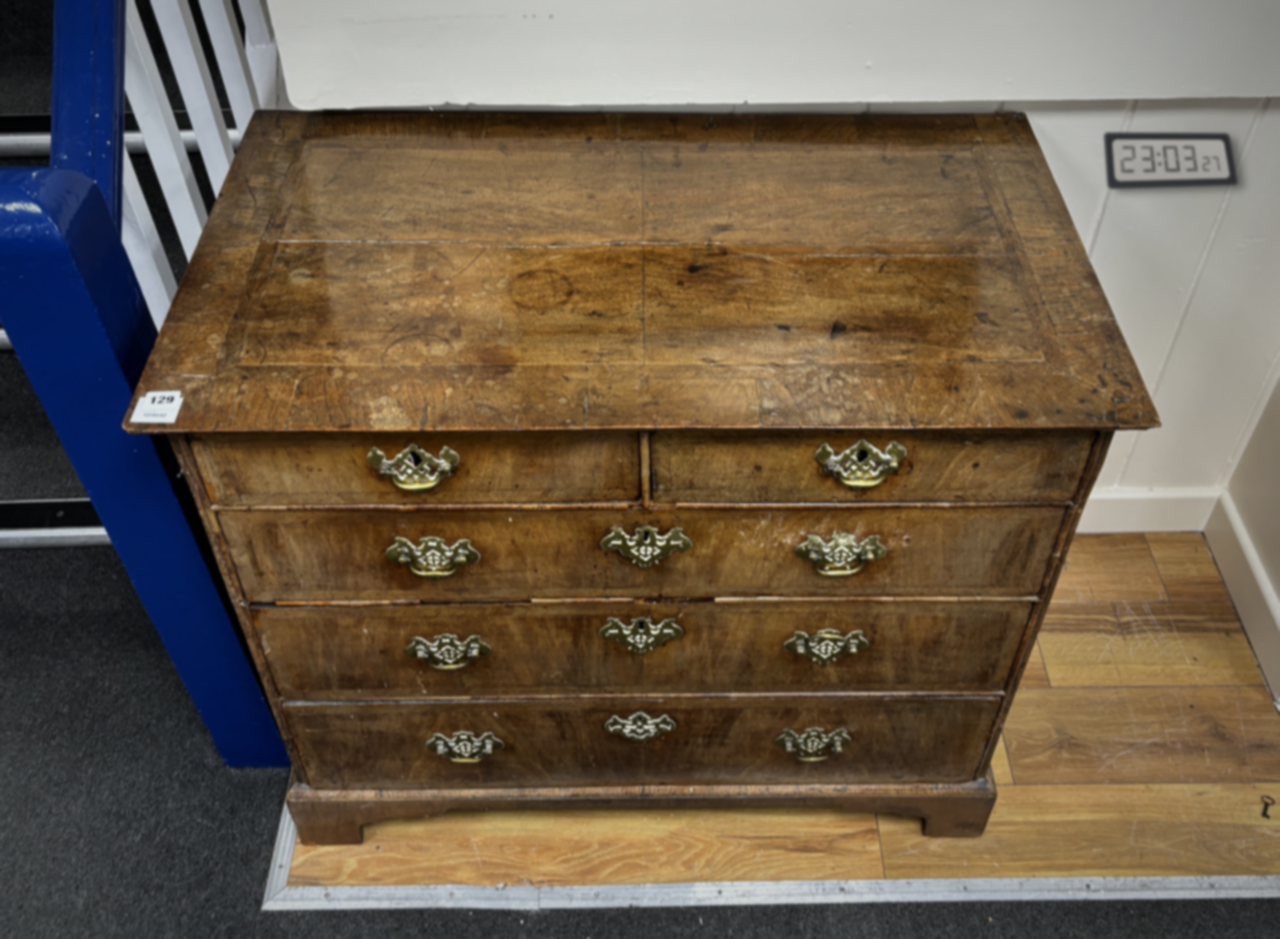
23:03
